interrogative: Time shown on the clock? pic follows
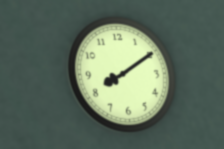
8:10
